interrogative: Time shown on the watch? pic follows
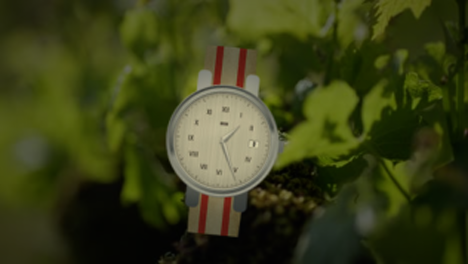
1:26
